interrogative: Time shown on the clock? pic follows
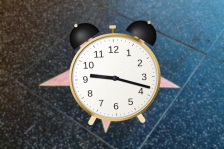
9:18
